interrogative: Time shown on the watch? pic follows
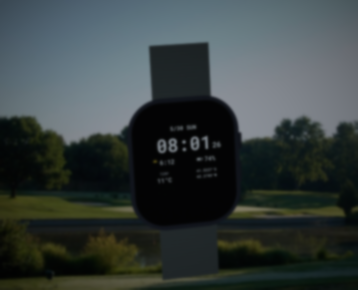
8:01
